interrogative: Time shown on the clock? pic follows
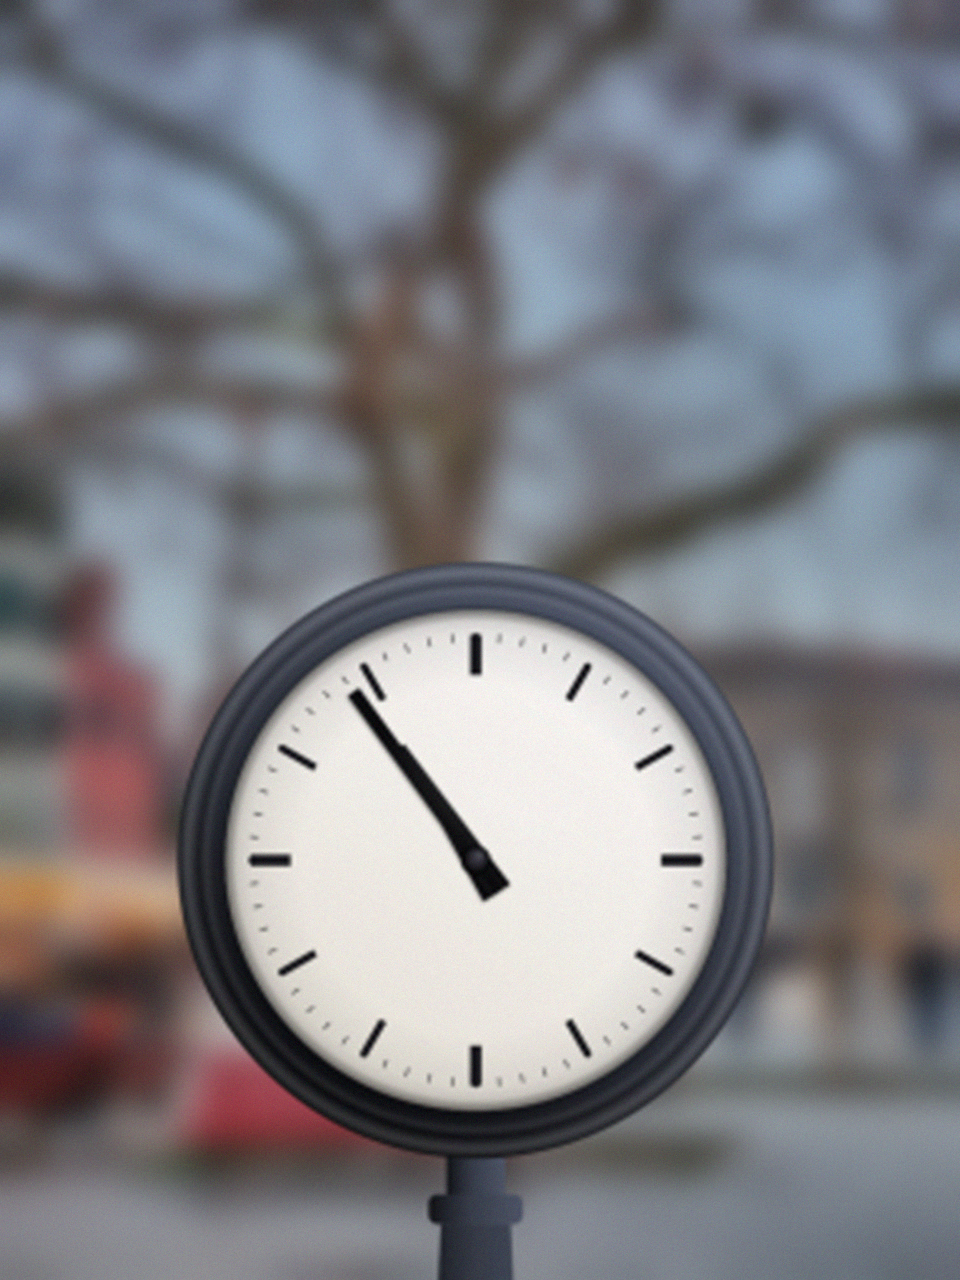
10:54
